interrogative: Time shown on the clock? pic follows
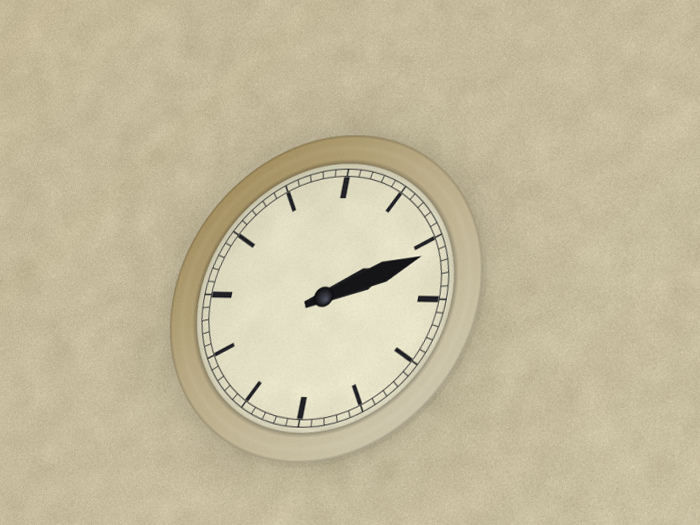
2:11
